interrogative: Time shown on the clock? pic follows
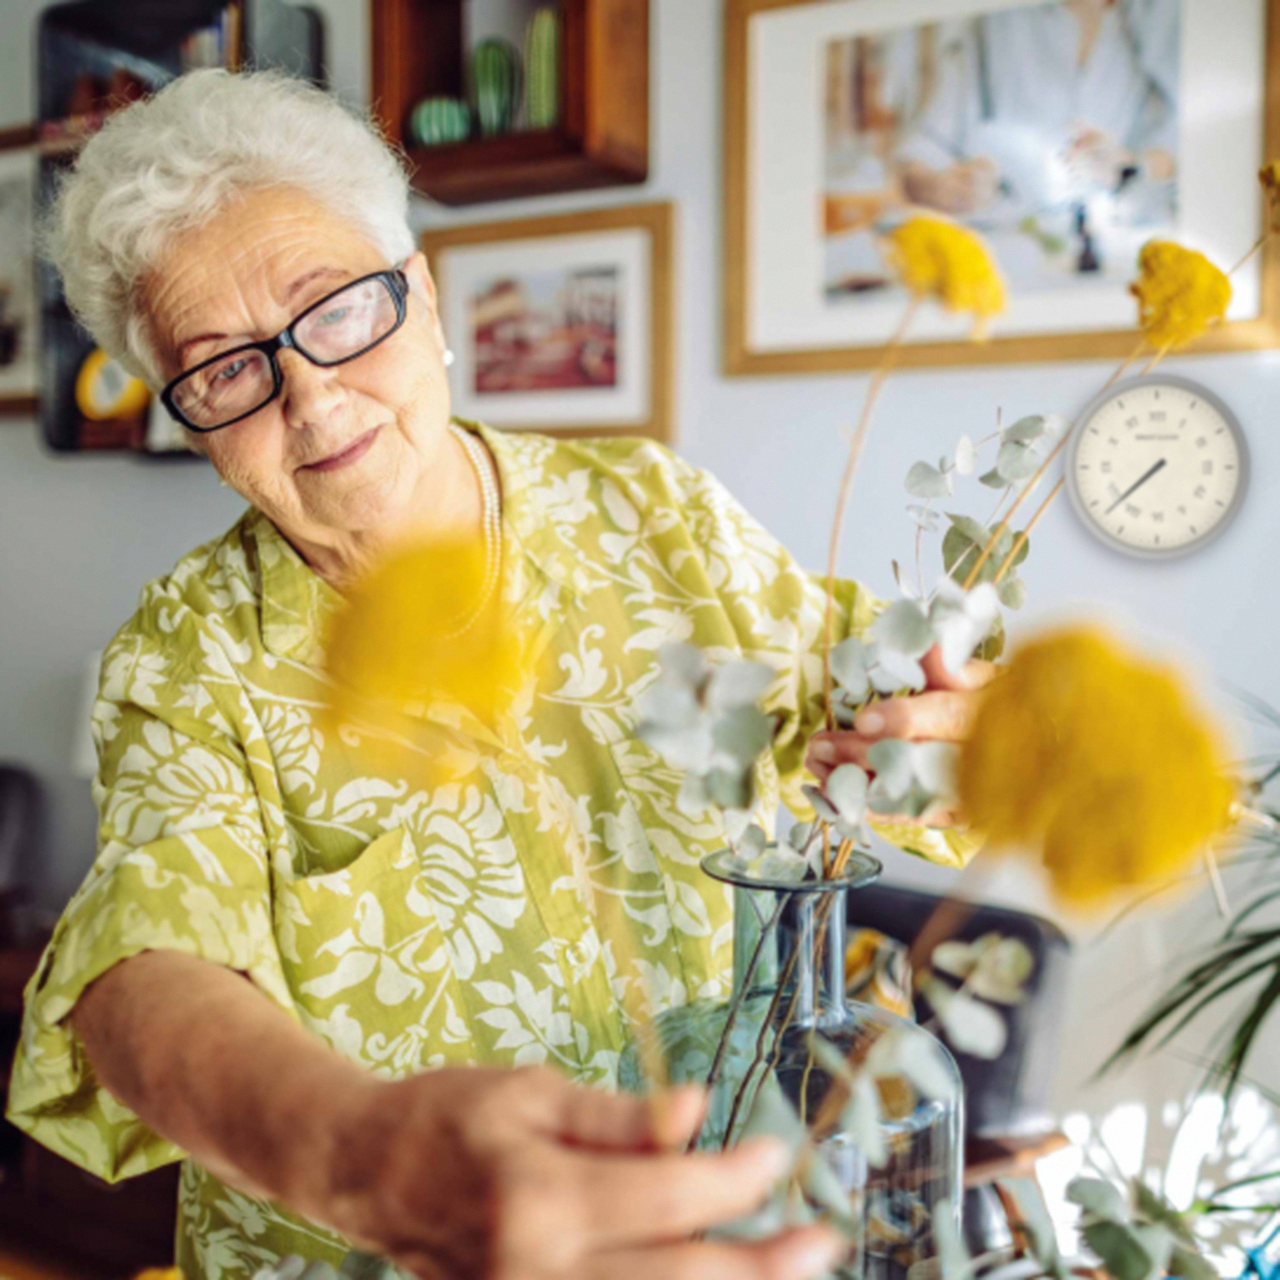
7:38
